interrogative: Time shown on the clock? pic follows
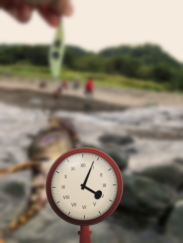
4:04
